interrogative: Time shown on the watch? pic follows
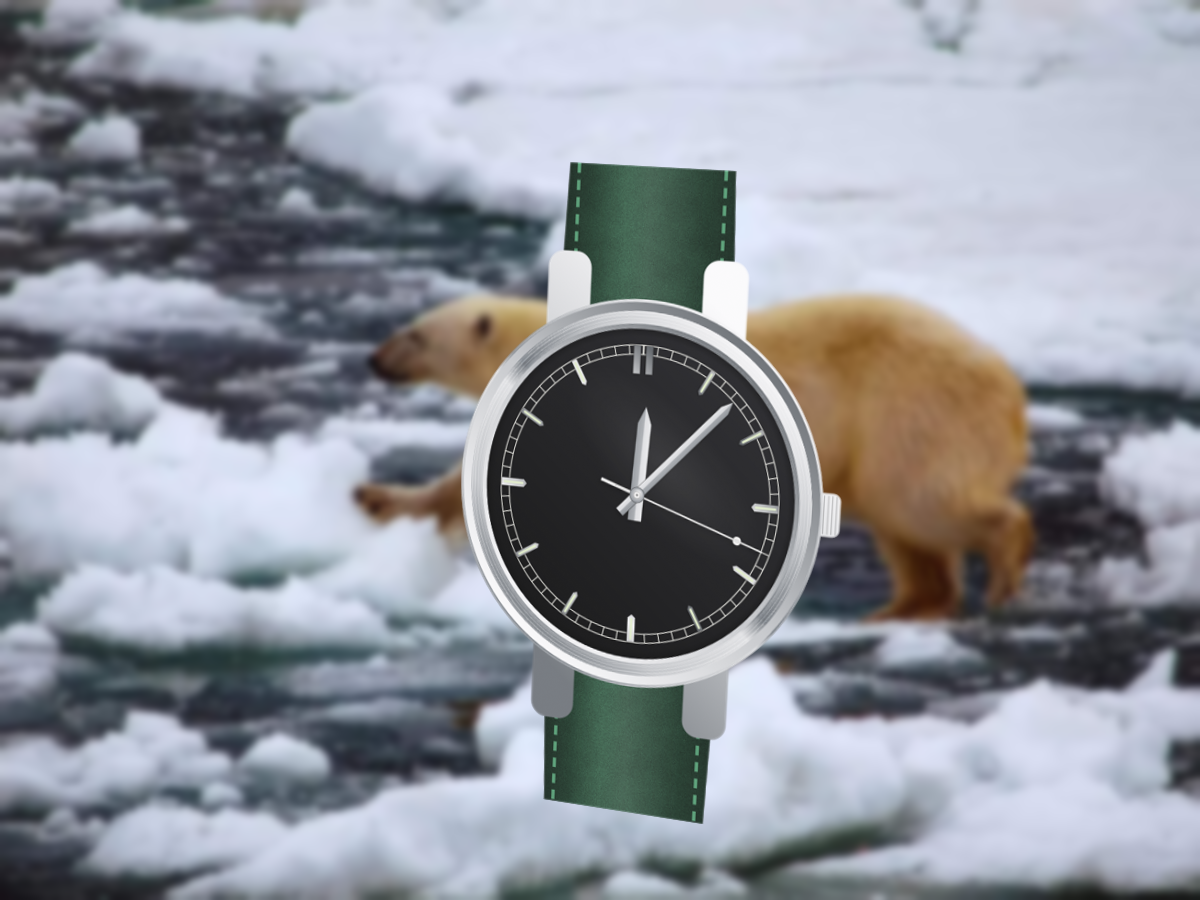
12:07:18
